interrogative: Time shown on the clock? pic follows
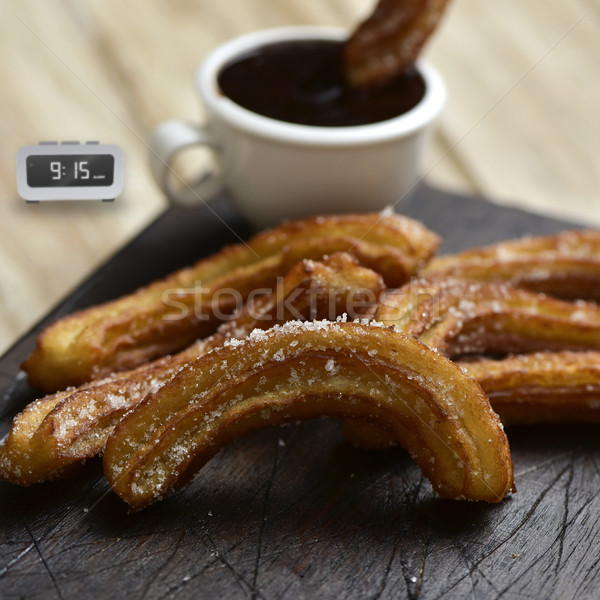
9:15
